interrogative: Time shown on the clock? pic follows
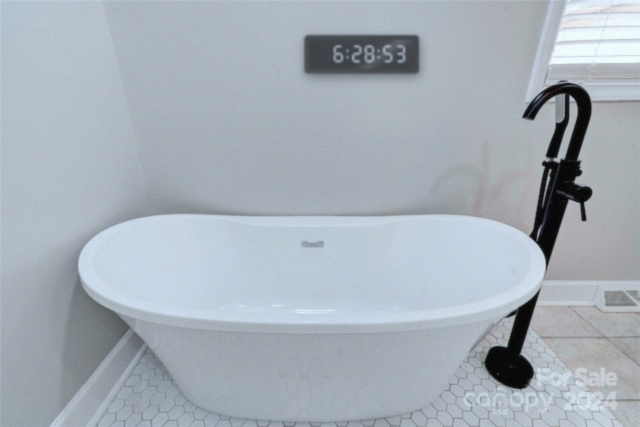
6:28:53
